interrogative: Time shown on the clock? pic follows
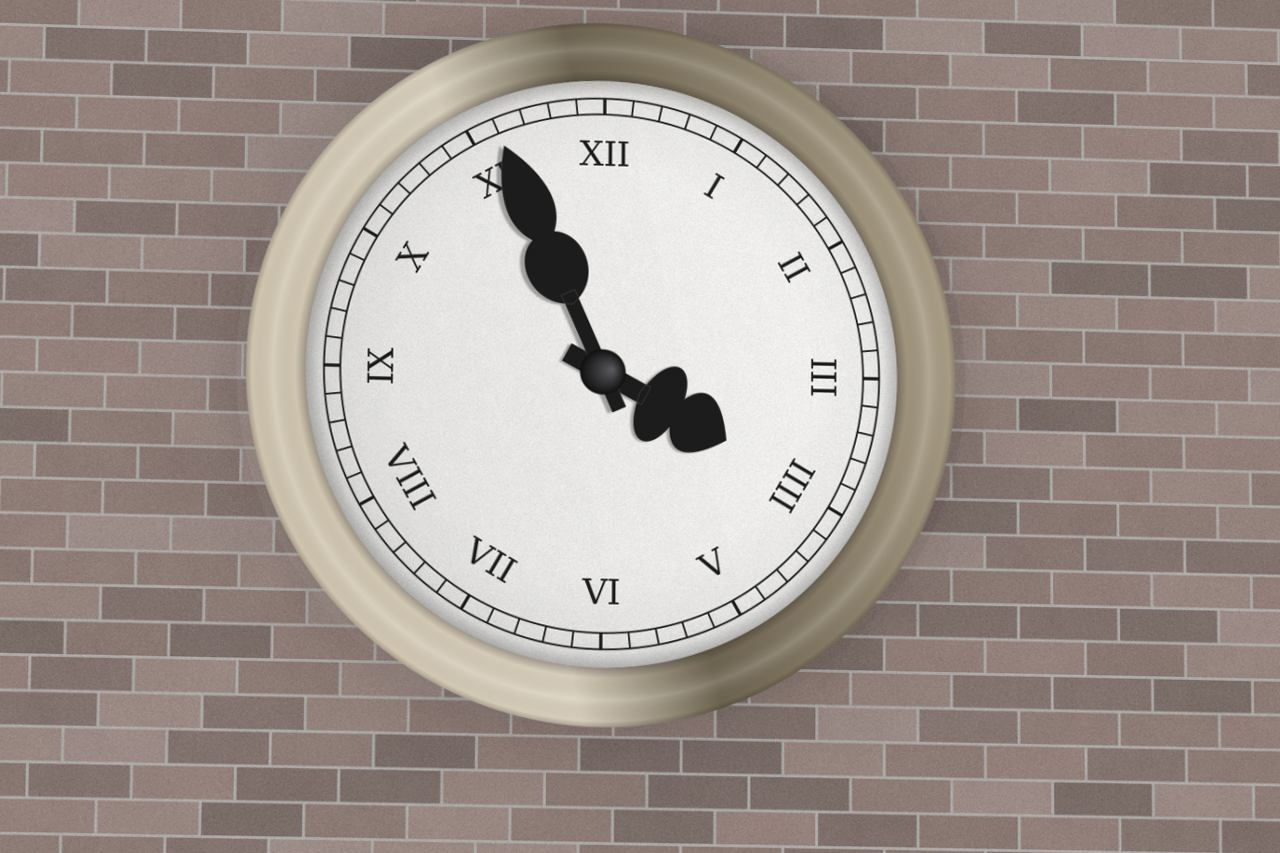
3:56
